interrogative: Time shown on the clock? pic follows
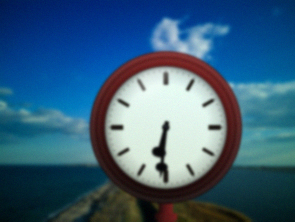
6:31
